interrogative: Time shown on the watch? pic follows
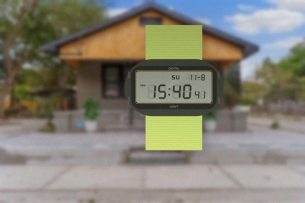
15:40:41
